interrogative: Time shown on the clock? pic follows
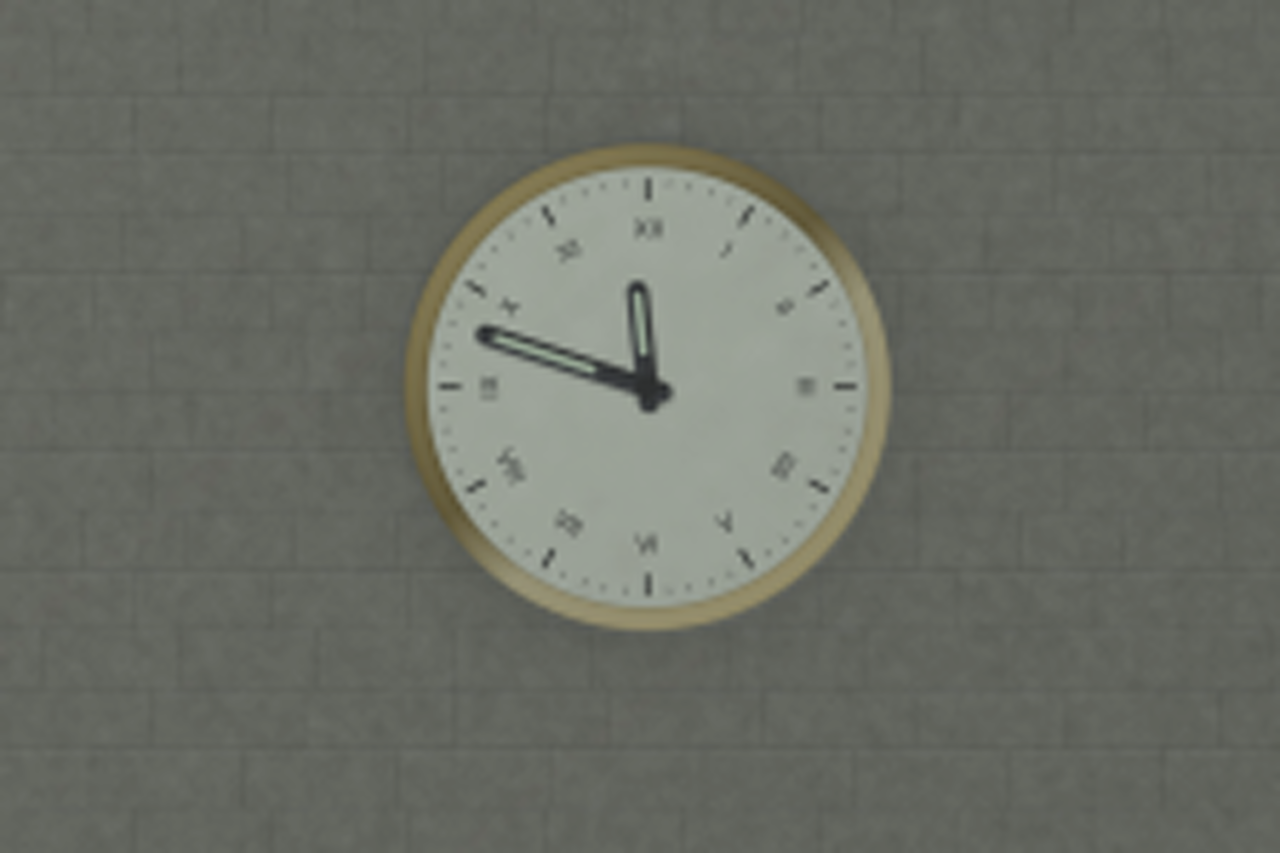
11:48
